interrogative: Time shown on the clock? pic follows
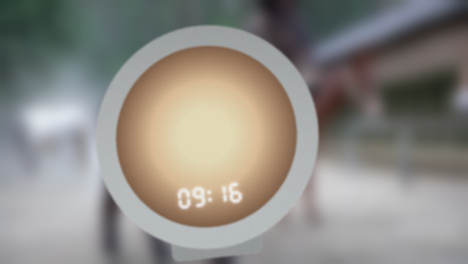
9:16
